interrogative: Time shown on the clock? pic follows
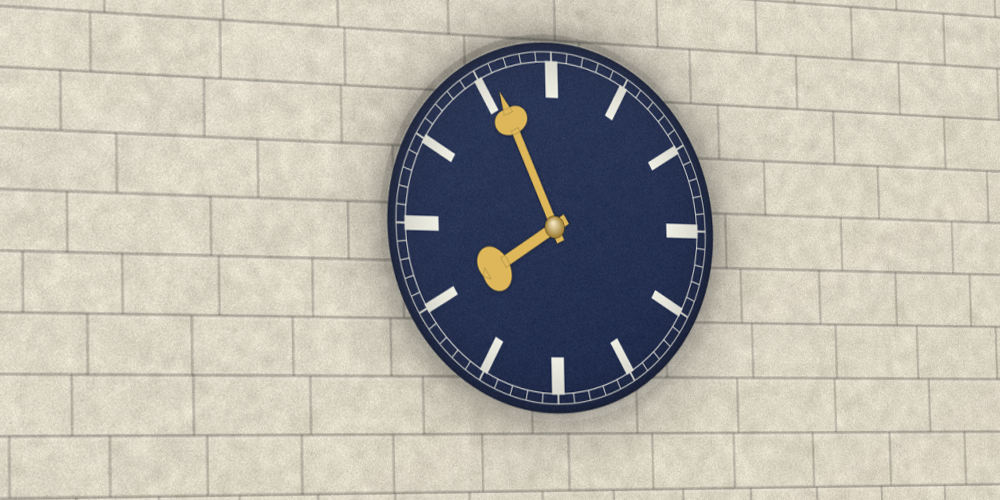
7:56
